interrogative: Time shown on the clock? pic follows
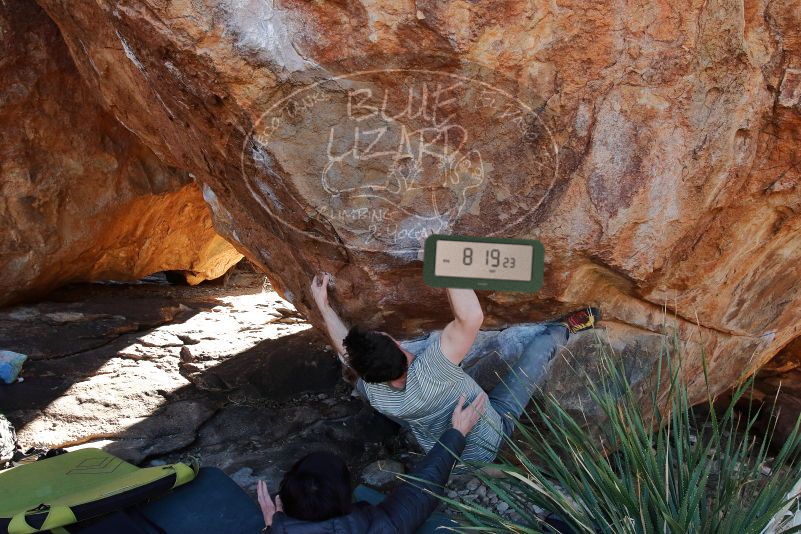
8:19:23
